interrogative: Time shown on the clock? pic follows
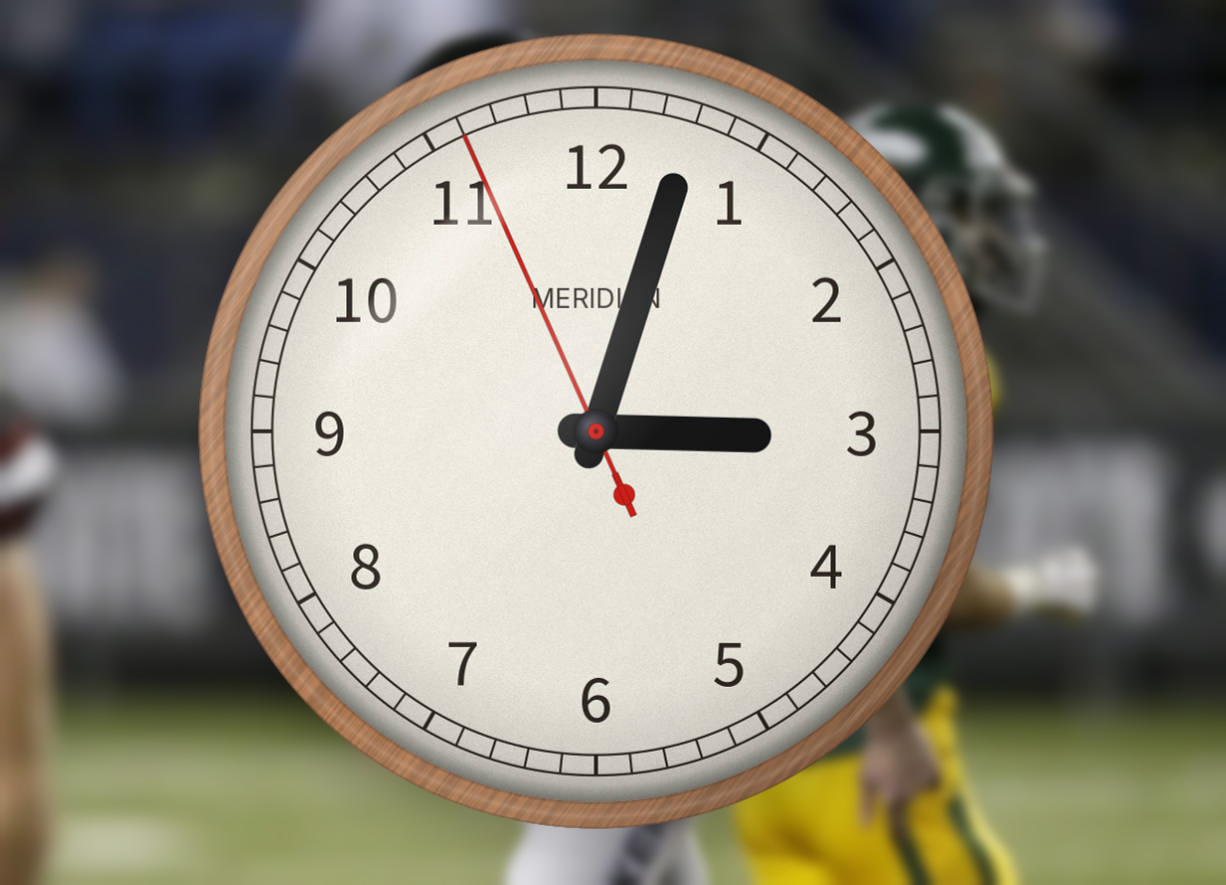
3:02:56
